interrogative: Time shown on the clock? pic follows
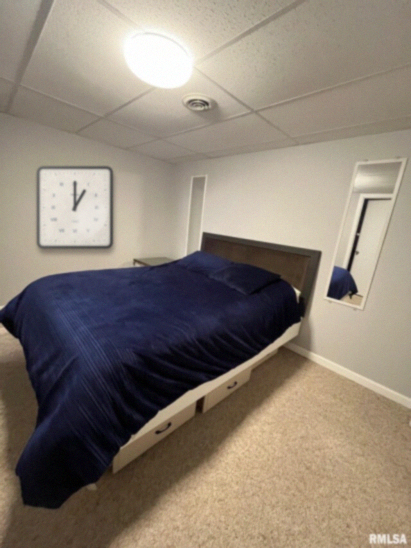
1:00
